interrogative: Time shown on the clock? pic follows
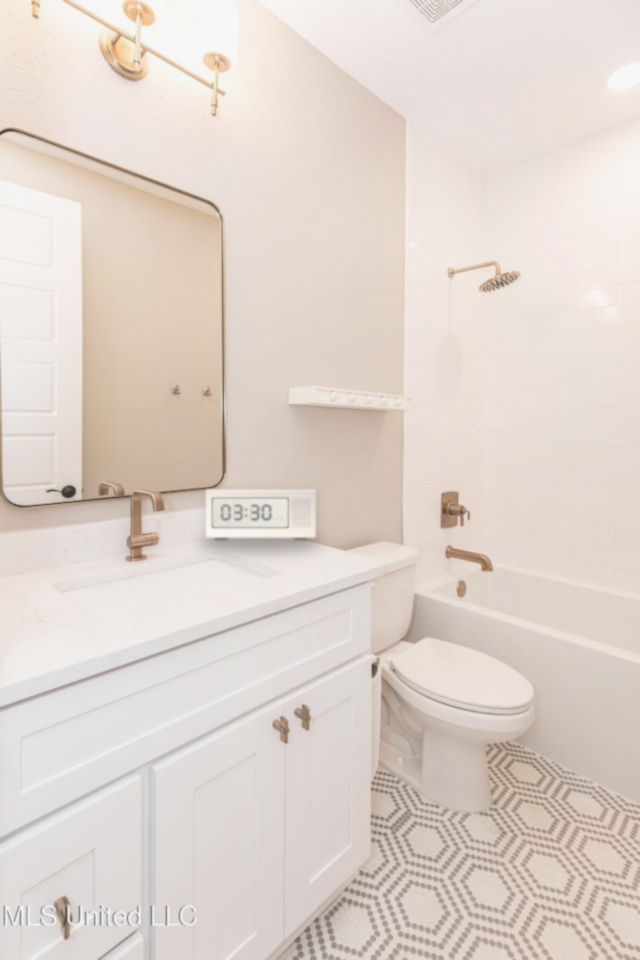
3:30
